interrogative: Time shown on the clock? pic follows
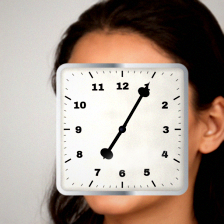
7:05
